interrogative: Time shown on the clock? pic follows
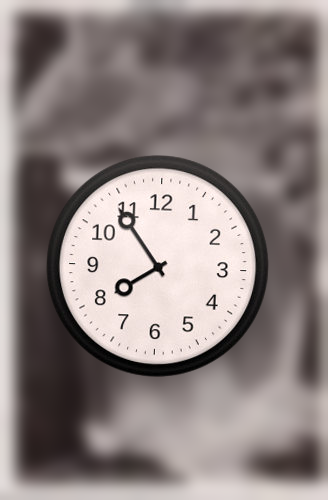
7:54
